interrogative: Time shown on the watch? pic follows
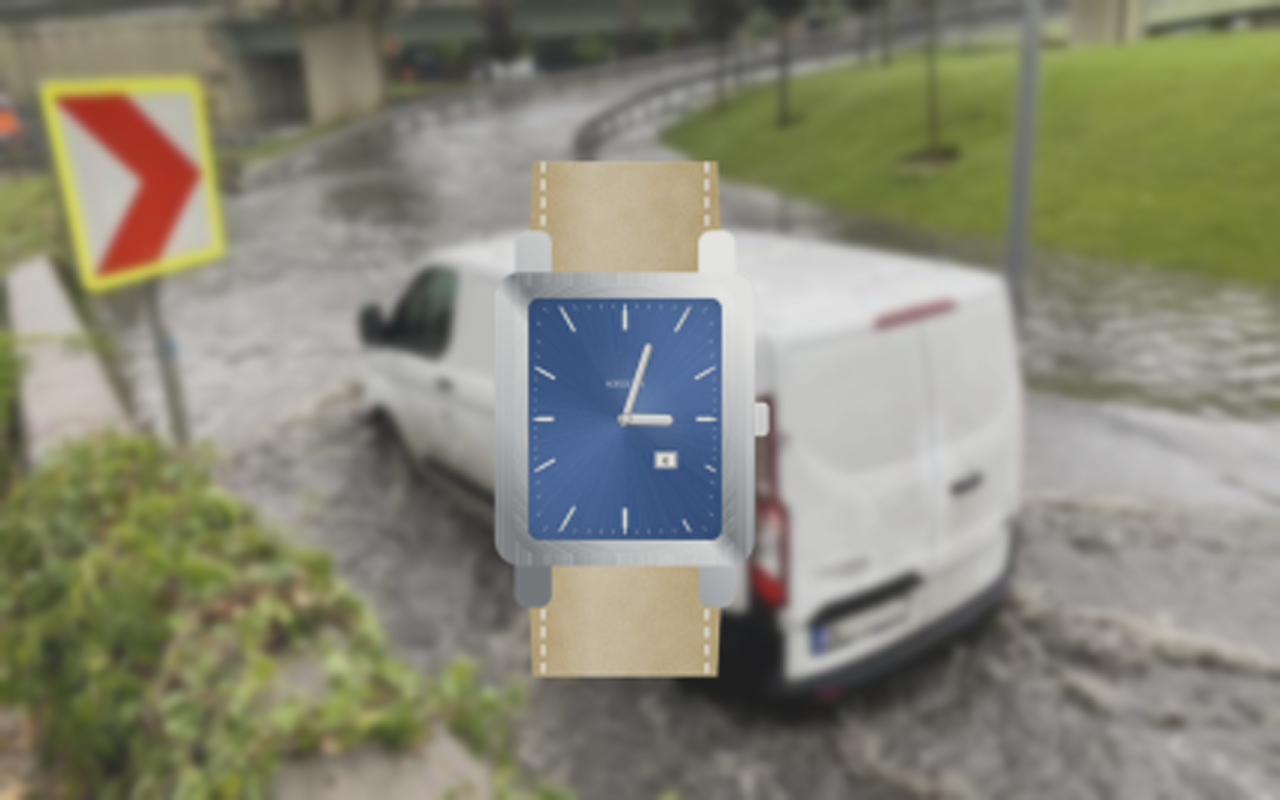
3:03
